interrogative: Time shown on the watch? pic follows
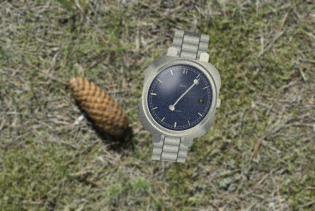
7:06
